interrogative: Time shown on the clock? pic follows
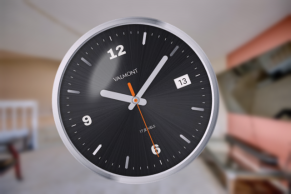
10:09:30
